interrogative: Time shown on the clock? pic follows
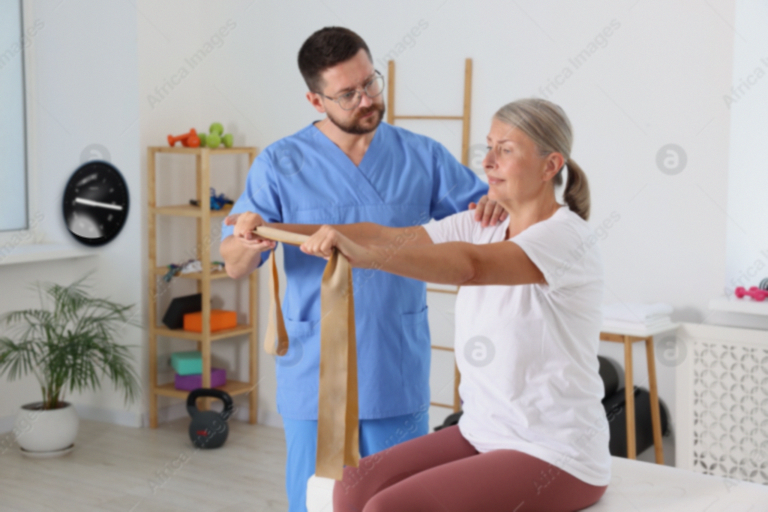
9:16
